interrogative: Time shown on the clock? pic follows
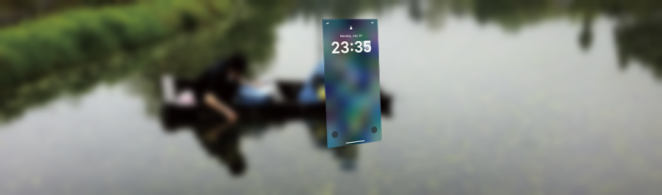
23:35
